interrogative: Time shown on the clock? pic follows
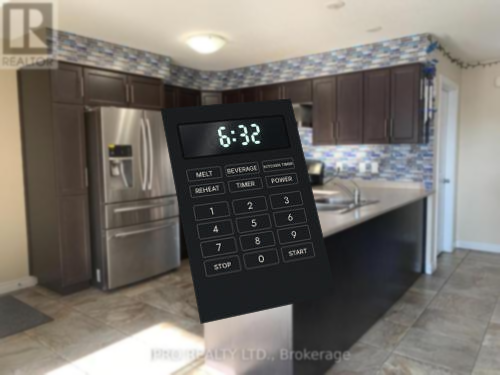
6:32
